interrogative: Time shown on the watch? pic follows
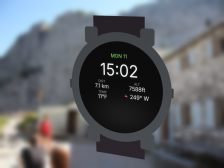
15:02
